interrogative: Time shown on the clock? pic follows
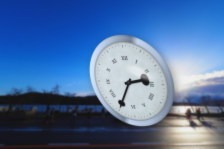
2:35
